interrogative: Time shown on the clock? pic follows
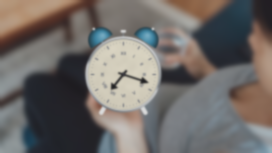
7:18
